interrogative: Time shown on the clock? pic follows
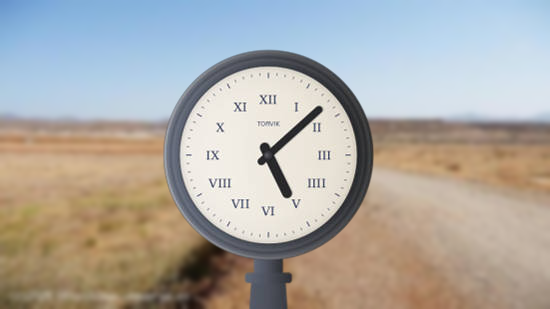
5:08
